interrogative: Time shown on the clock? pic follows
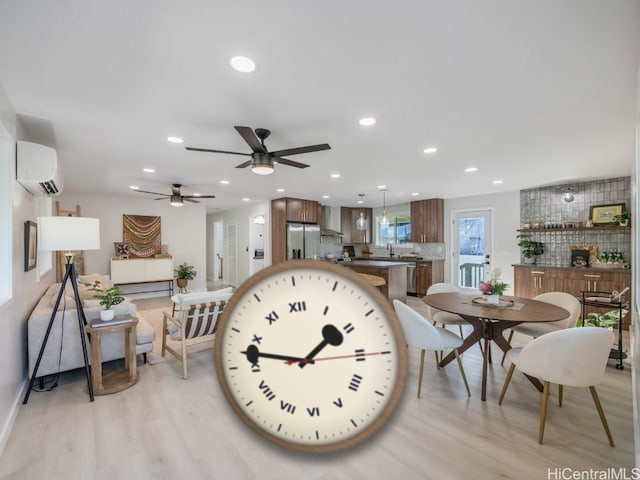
1:47:15
